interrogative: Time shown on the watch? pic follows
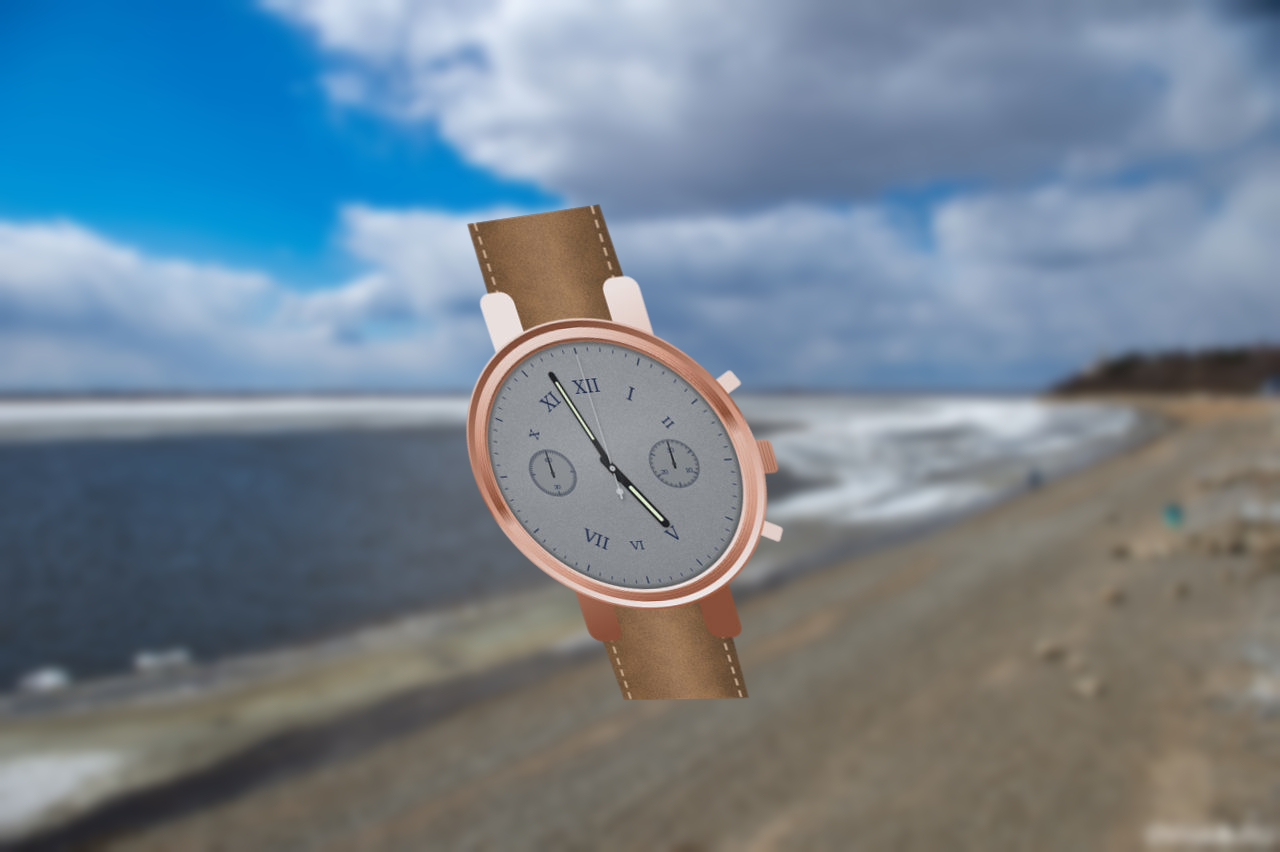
4:57
